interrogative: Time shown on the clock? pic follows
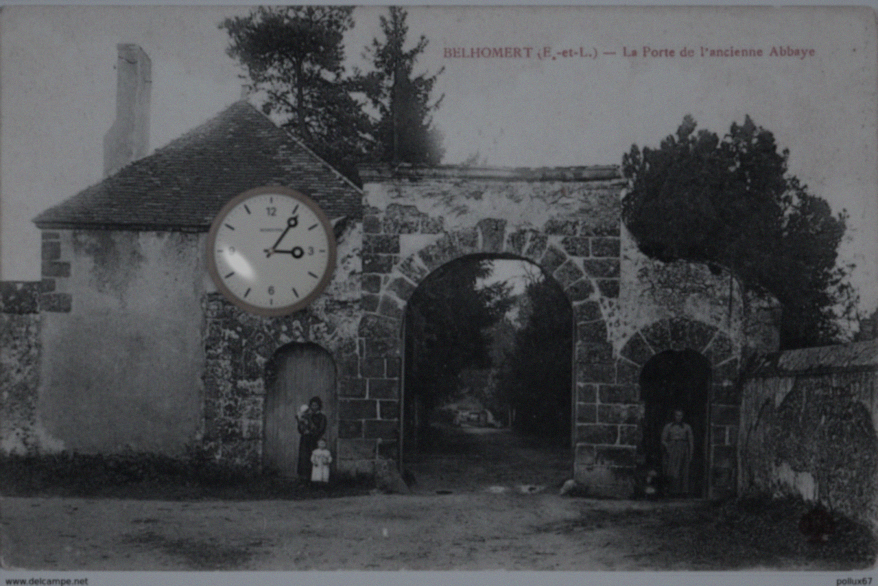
3:06
